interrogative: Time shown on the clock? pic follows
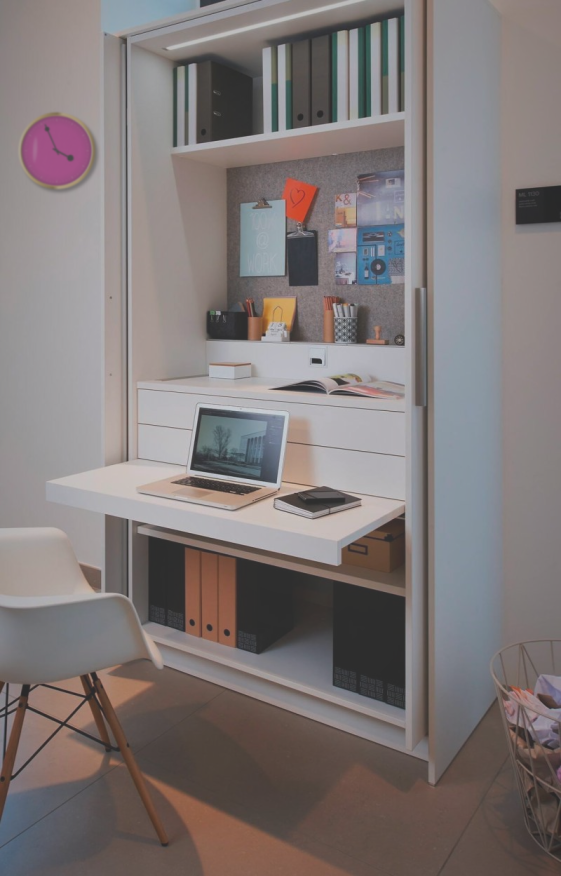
3:56
